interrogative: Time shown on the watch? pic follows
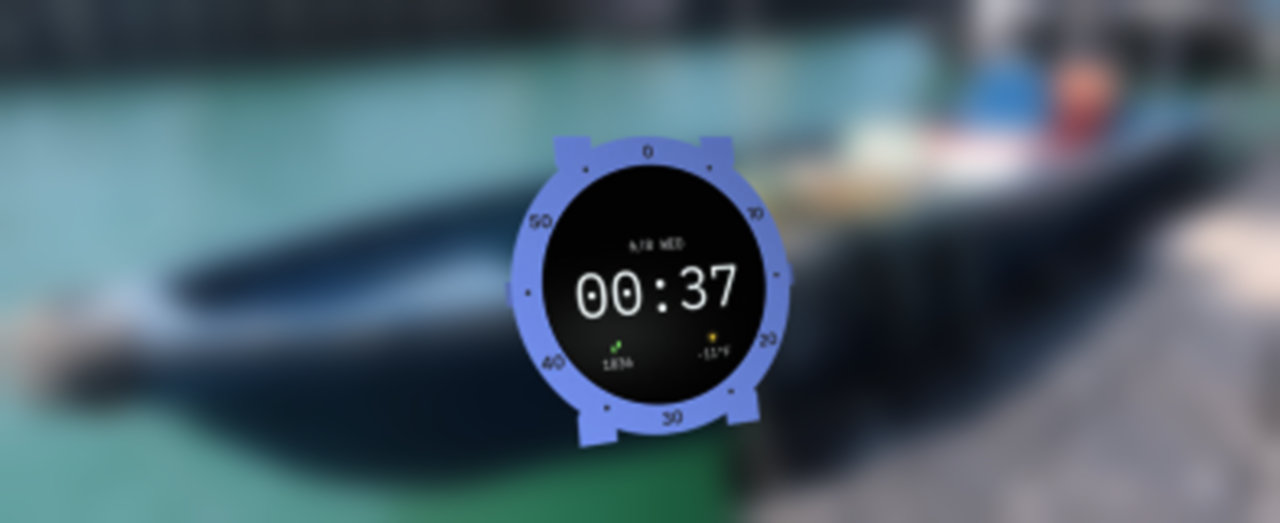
0:37
